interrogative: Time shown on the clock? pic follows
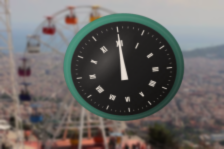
12:00
